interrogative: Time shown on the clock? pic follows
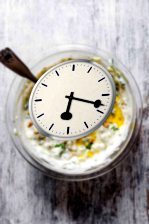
6:18
